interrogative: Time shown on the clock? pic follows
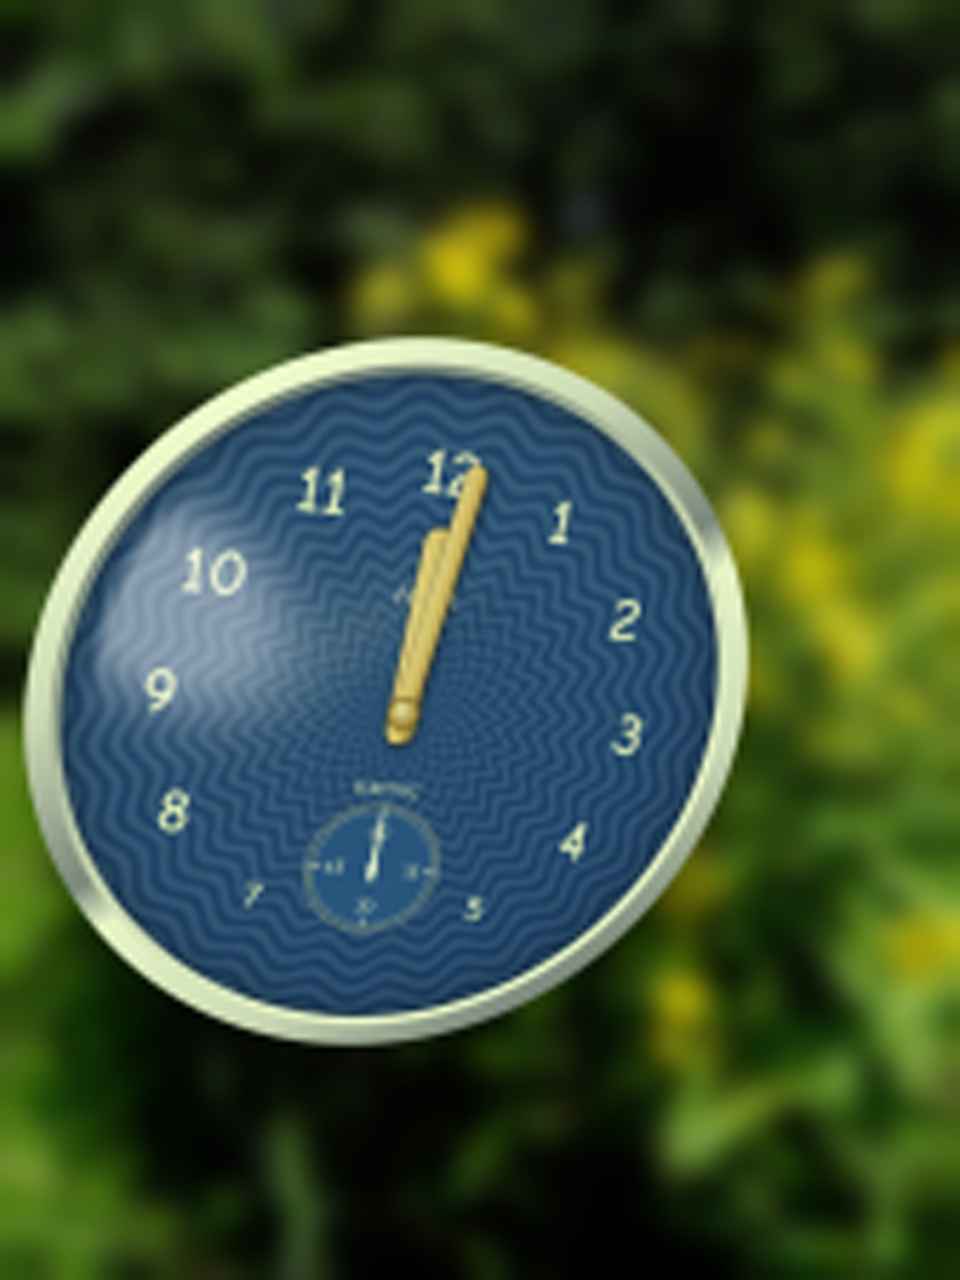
12:01
